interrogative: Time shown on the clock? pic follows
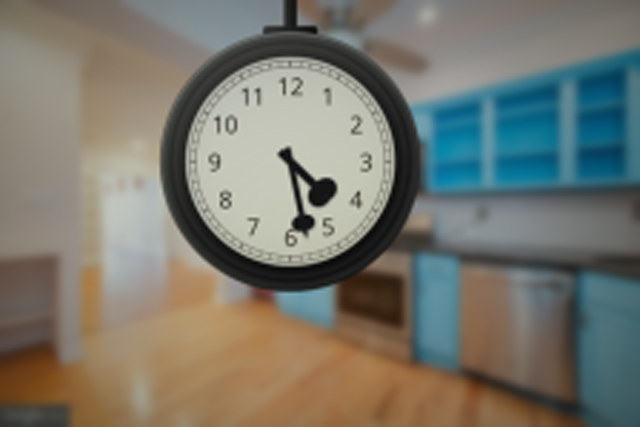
4:28
